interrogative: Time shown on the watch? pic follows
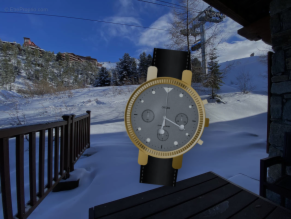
6:19
